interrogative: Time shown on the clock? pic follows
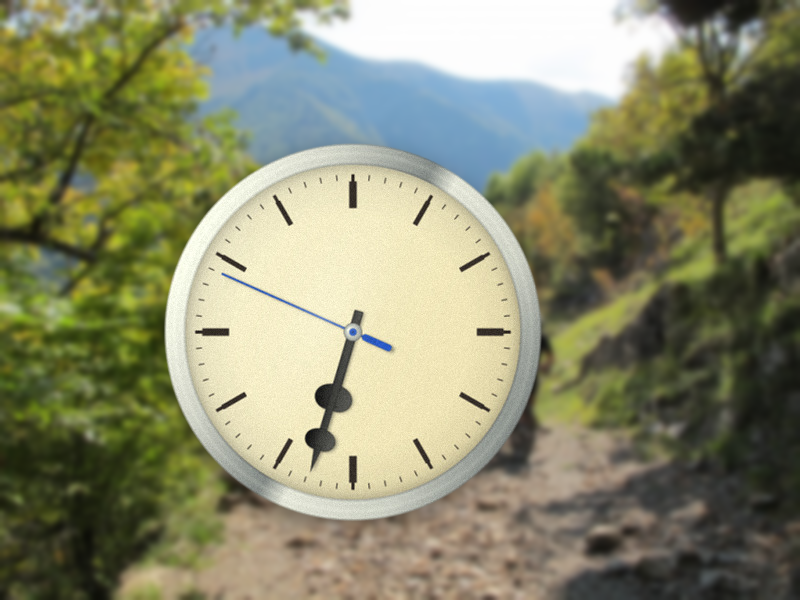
6:32:49
